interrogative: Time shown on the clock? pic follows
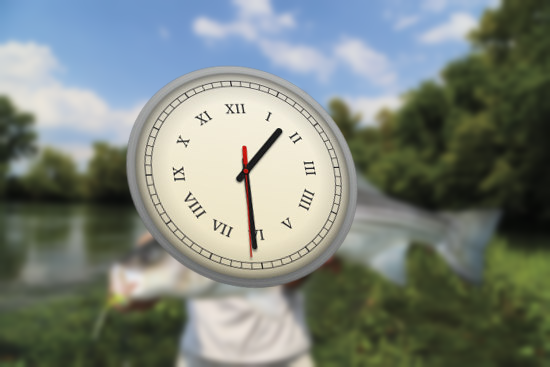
1:30:31
